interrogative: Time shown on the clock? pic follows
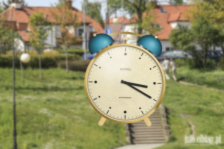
3:20
